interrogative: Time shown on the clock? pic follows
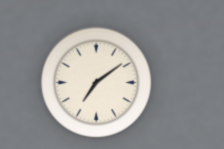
7:09
